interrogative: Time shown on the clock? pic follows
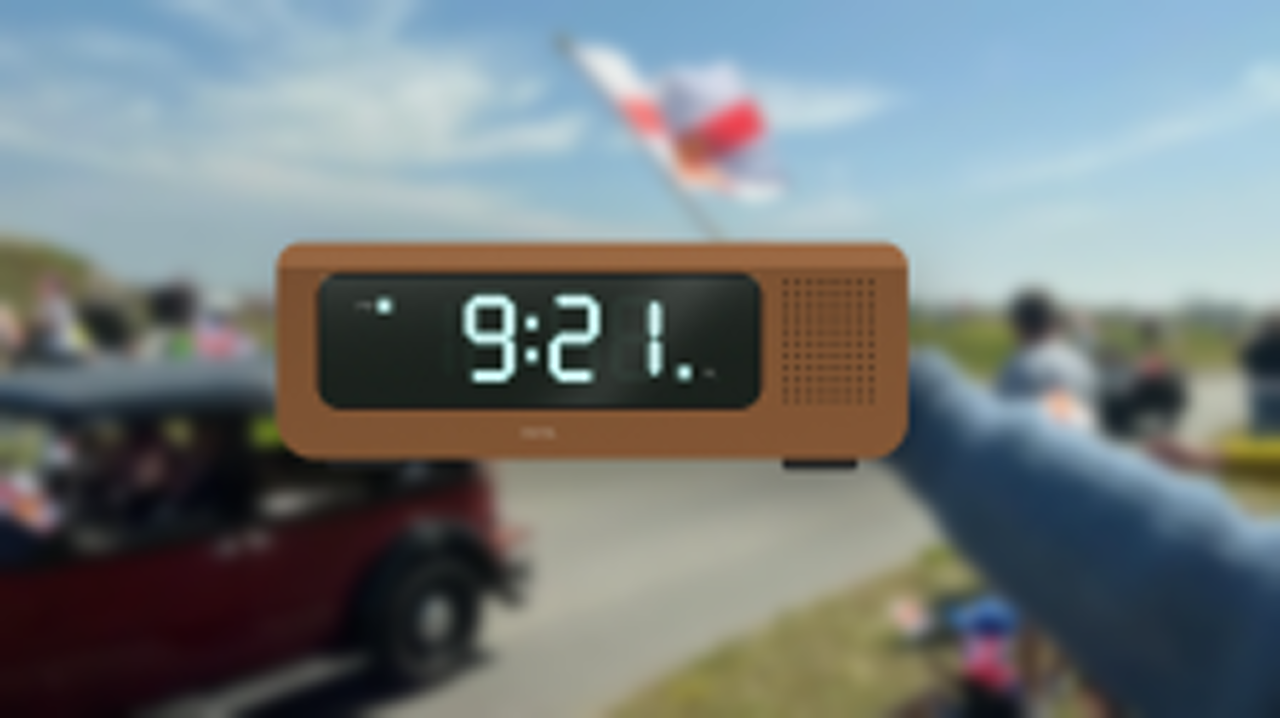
9:21
